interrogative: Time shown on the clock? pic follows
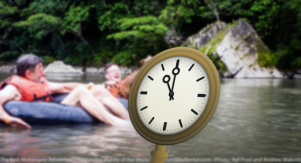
11:00
